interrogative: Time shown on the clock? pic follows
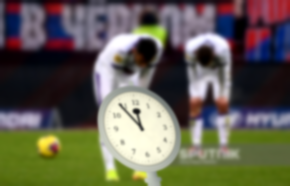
11:54
